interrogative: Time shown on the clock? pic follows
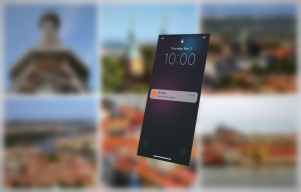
10:00
